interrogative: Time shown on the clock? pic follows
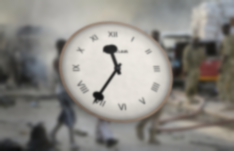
11:36
